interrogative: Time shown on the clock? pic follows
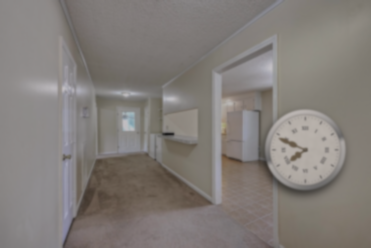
7:49
